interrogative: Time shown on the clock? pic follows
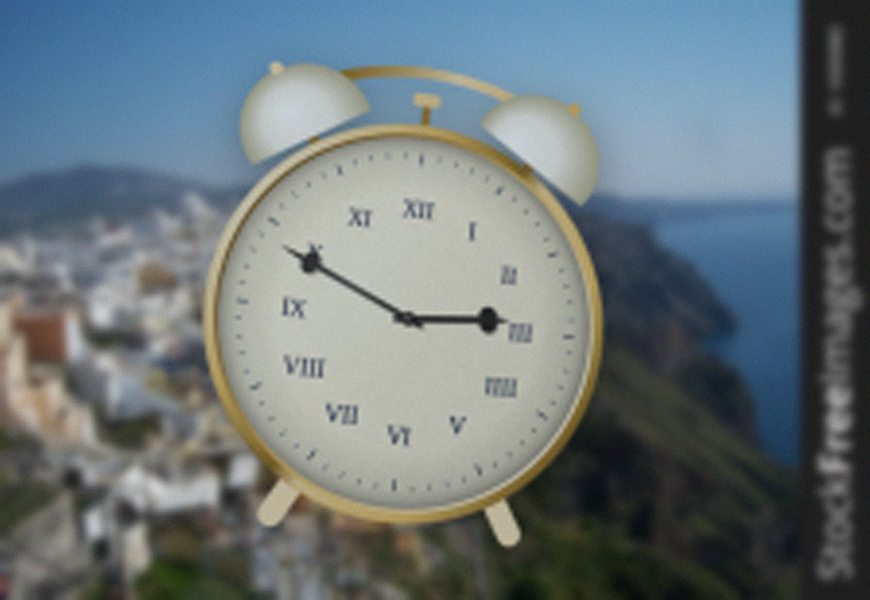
2:49
